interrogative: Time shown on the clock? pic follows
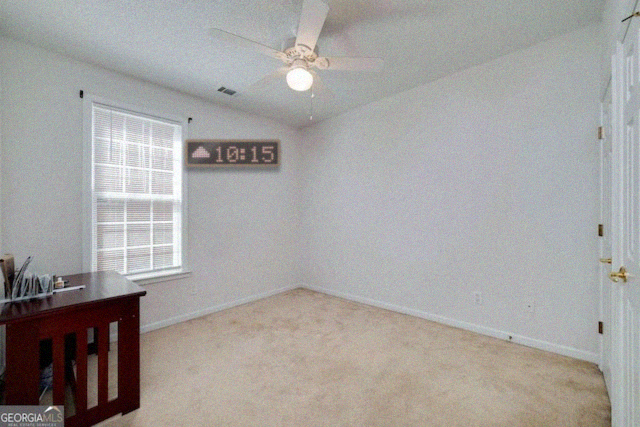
10:15
